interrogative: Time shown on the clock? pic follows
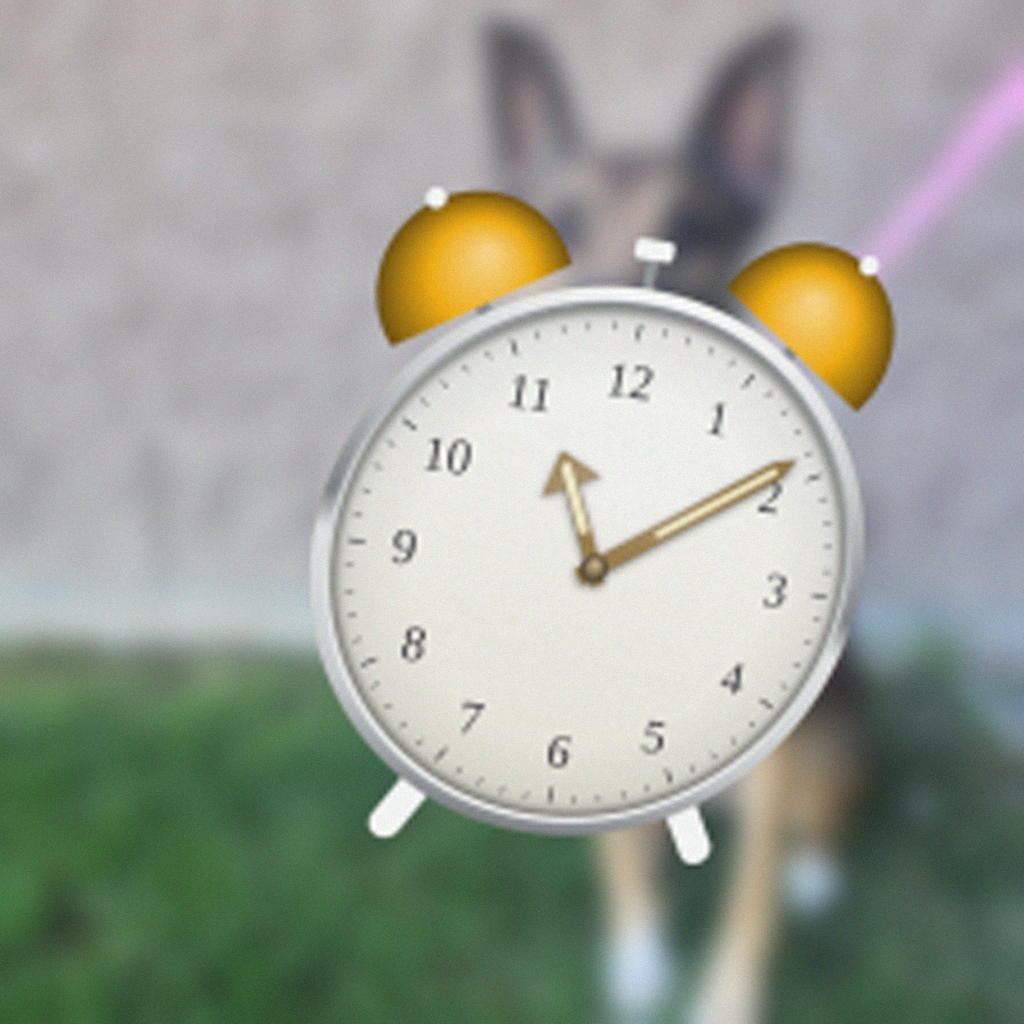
11:09
